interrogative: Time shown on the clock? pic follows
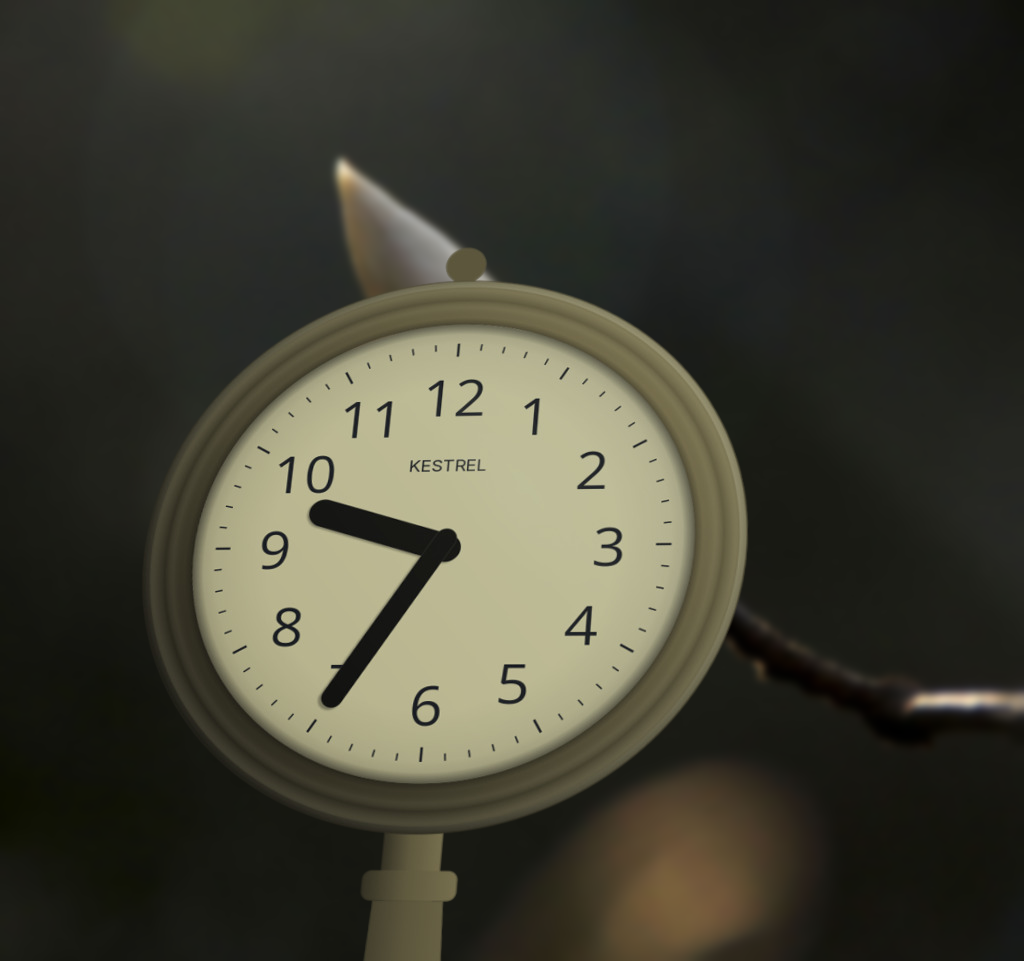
9:35
